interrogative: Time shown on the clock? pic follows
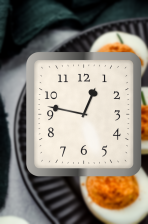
12:47
